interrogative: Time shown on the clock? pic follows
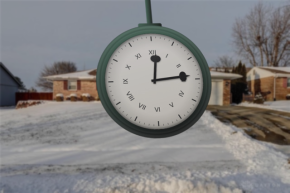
12:14
